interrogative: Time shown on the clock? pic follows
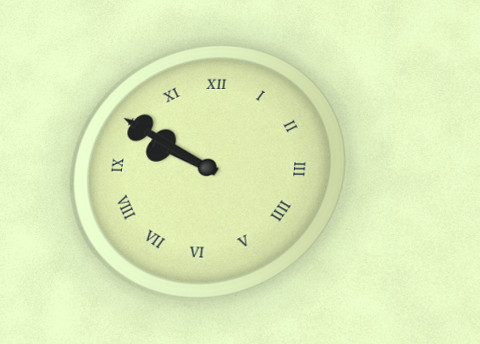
9:50
